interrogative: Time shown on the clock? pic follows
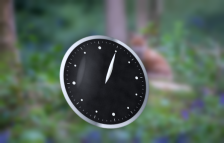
1:05
